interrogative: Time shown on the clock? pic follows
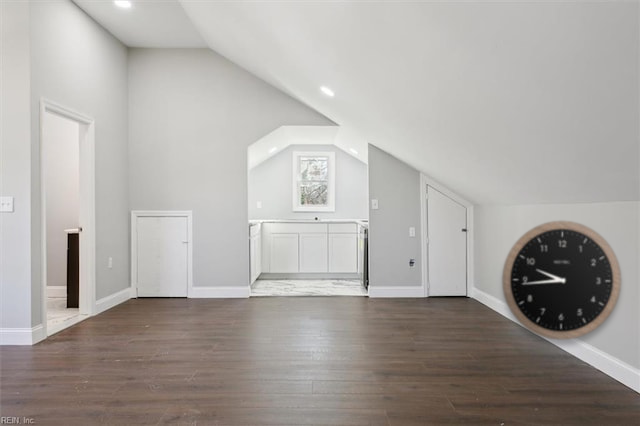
9:44
